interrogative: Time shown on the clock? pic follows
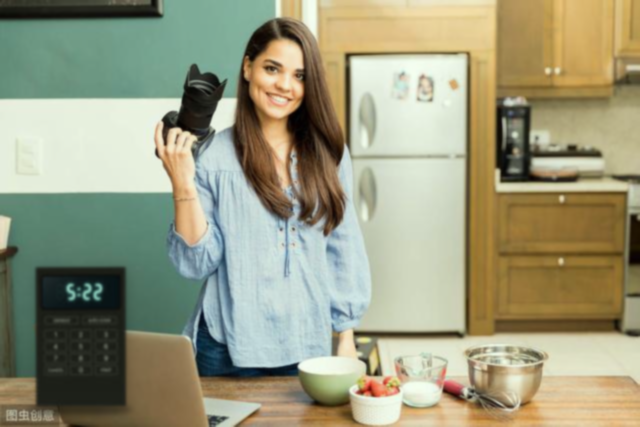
5:22
